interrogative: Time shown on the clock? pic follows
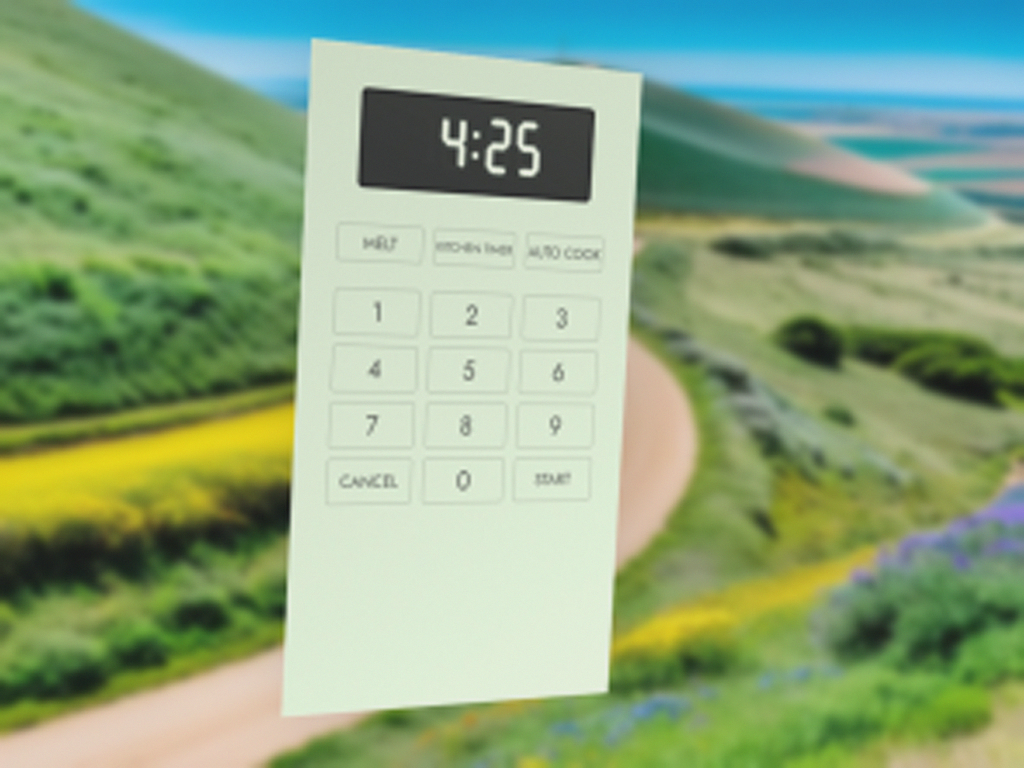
4:25
